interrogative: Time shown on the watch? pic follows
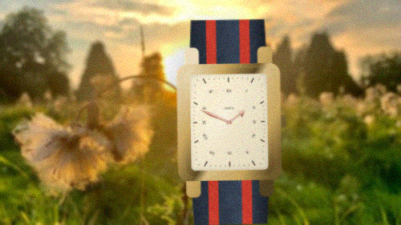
1:49
